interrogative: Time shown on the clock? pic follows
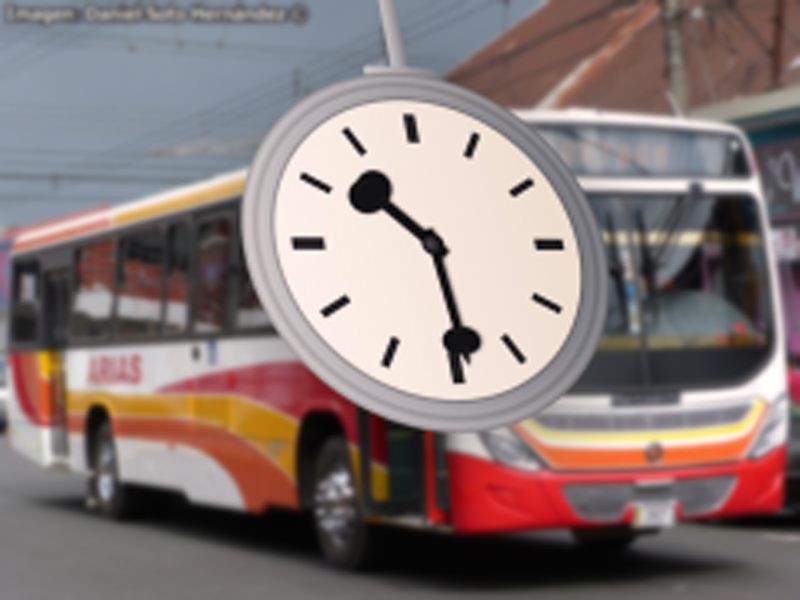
10:29
